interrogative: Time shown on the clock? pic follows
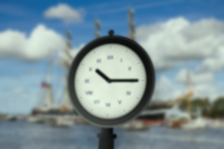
10:15
